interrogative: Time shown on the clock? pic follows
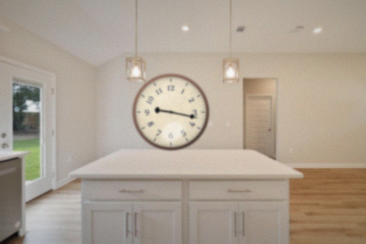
9:17
